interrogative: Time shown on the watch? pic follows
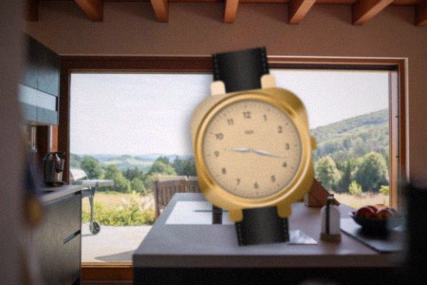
9:18
